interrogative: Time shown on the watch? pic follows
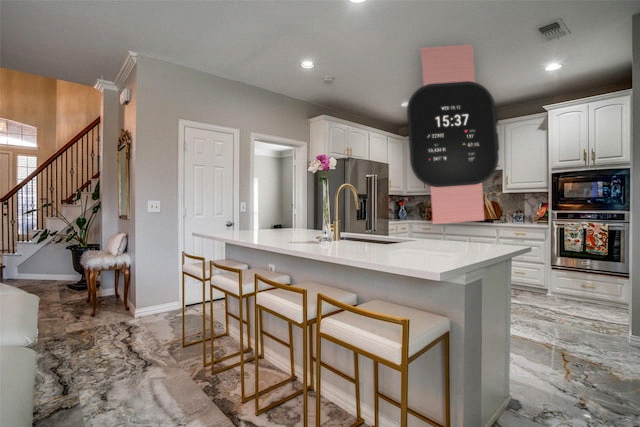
15:37
